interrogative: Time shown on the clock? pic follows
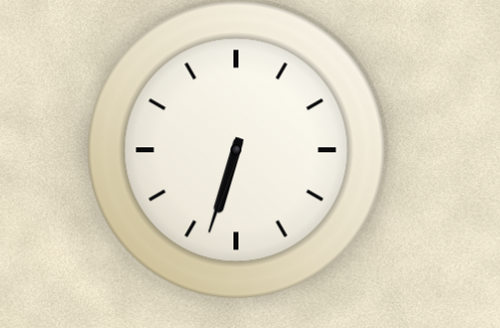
6:33
